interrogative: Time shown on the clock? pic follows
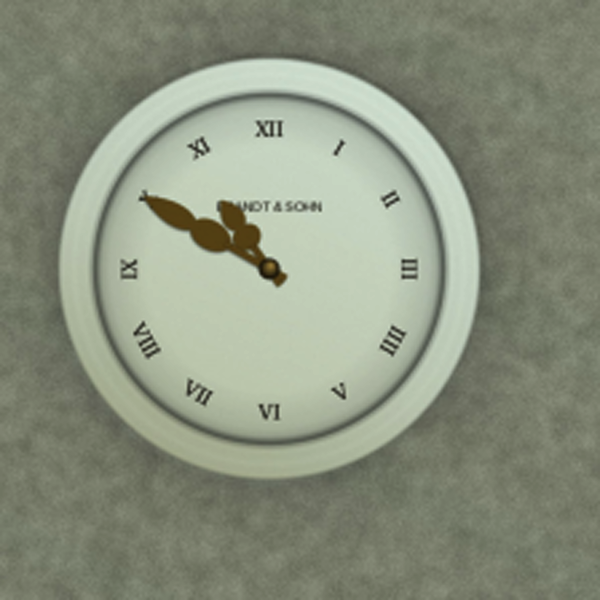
10:50
